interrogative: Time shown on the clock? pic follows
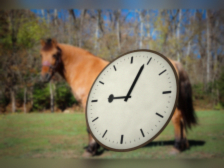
9:04
